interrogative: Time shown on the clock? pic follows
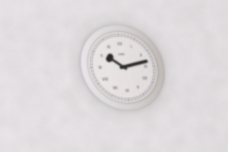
10:13
